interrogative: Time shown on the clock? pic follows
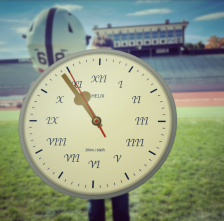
10:53:55
